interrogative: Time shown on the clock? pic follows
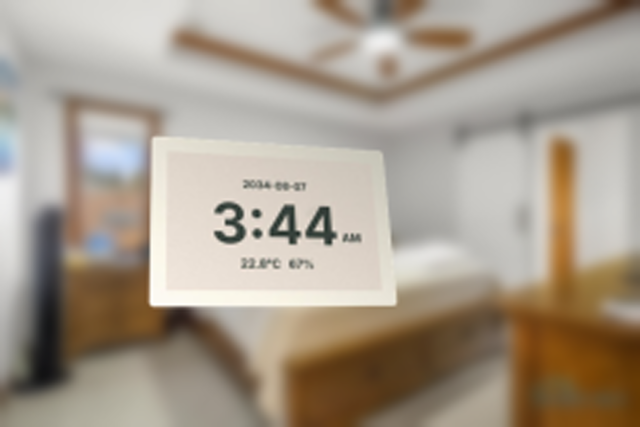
3:44
